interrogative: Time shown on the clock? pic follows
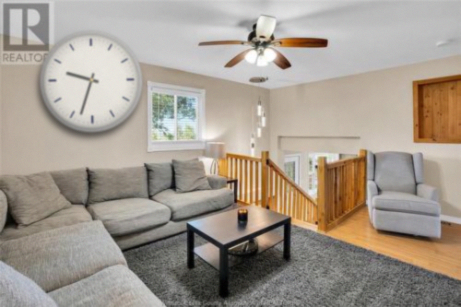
9:33
